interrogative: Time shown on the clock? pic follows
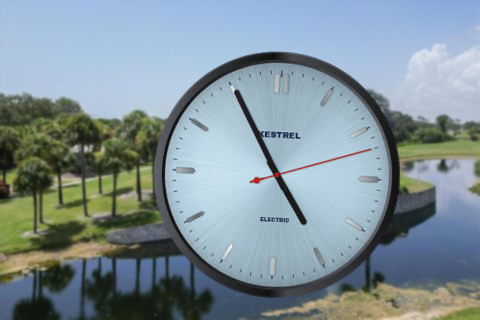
4:55:12
